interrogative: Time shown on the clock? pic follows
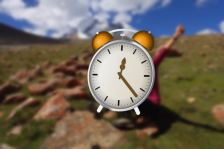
12:23
